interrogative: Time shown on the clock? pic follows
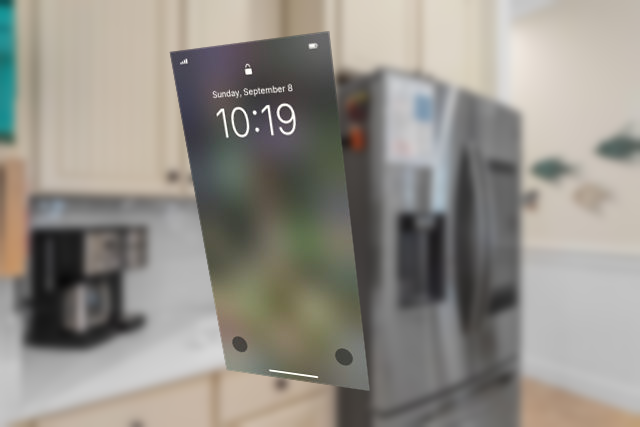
10:19
